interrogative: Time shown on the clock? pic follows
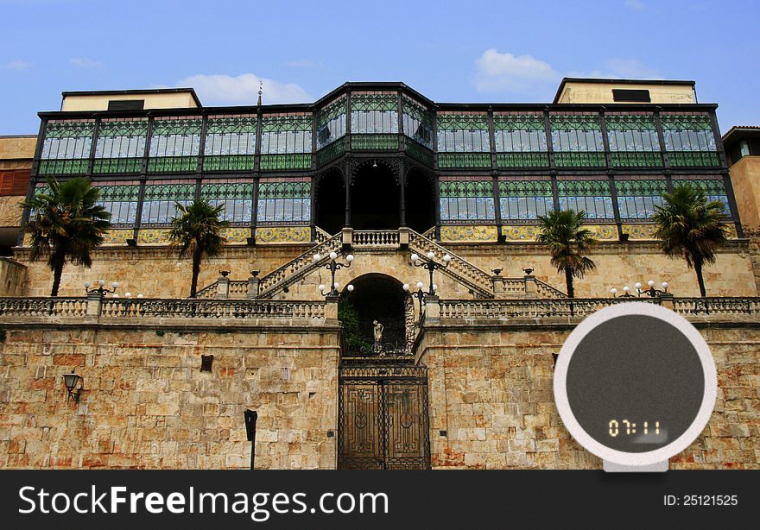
7:11
